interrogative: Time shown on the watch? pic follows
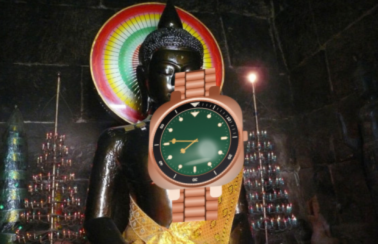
7:46
